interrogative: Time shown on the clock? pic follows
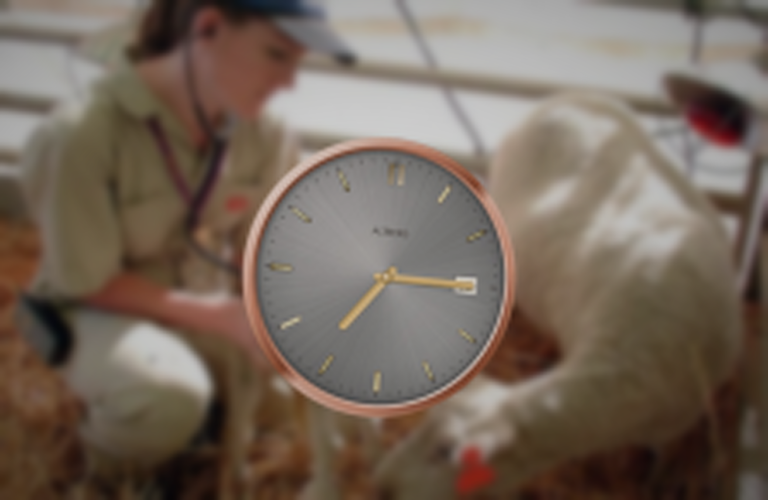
7:15
